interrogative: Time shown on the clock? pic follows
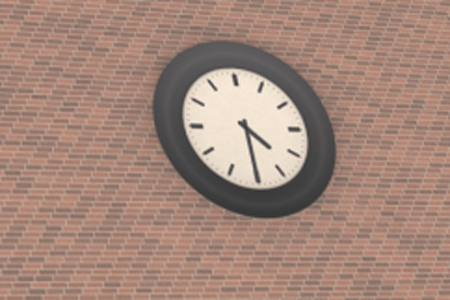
4:30
